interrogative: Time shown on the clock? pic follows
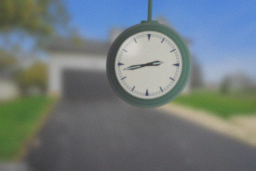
2:43
